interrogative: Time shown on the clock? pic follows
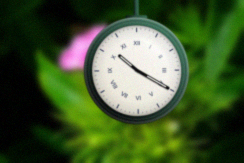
10:20
